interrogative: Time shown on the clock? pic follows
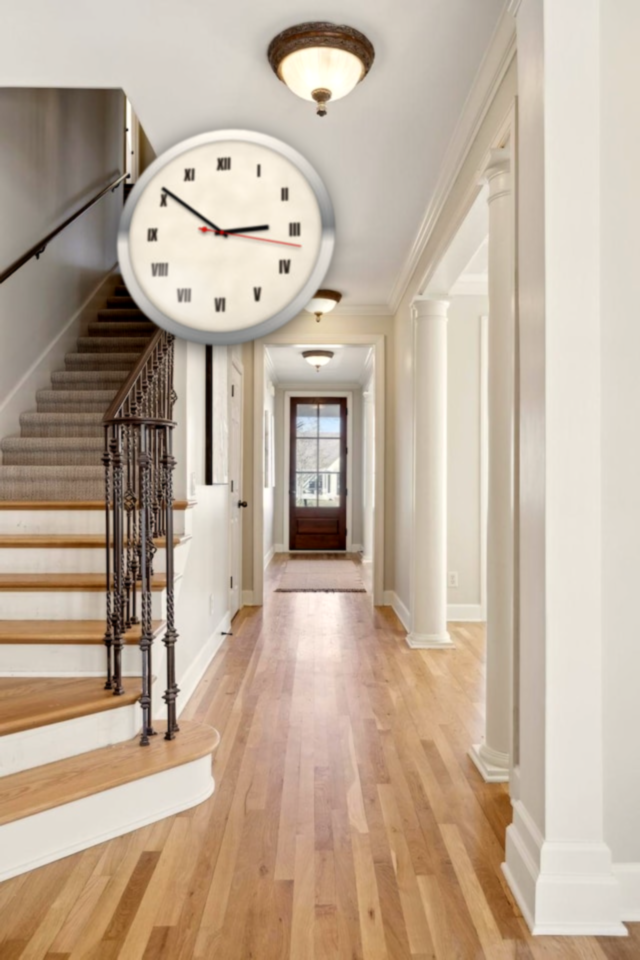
2:51:17
